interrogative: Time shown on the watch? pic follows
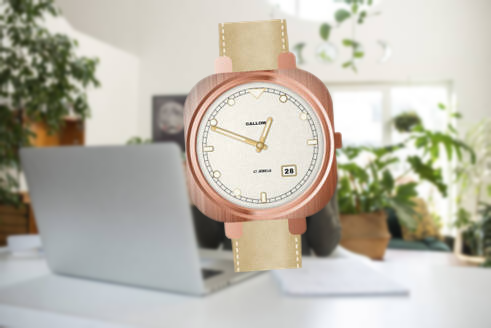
12:49
